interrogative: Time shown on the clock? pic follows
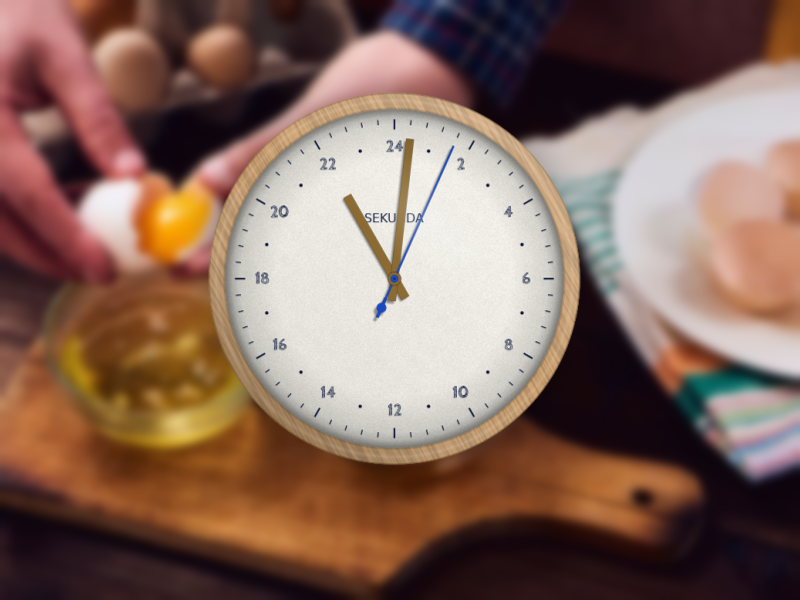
22:01:04
